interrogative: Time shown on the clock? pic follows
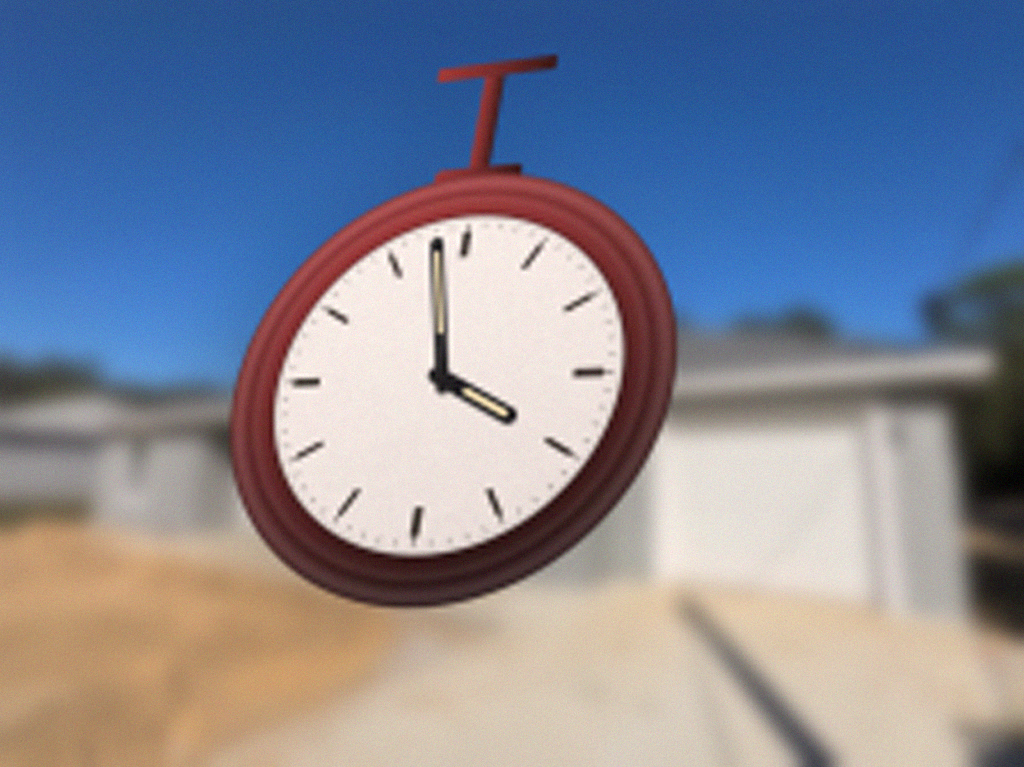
3:58
